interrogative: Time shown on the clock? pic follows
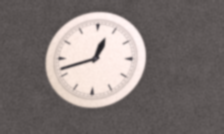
12:42
